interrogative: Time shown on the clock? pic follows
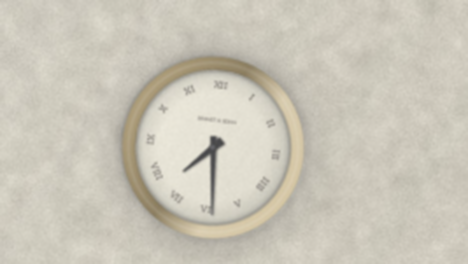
7:29
